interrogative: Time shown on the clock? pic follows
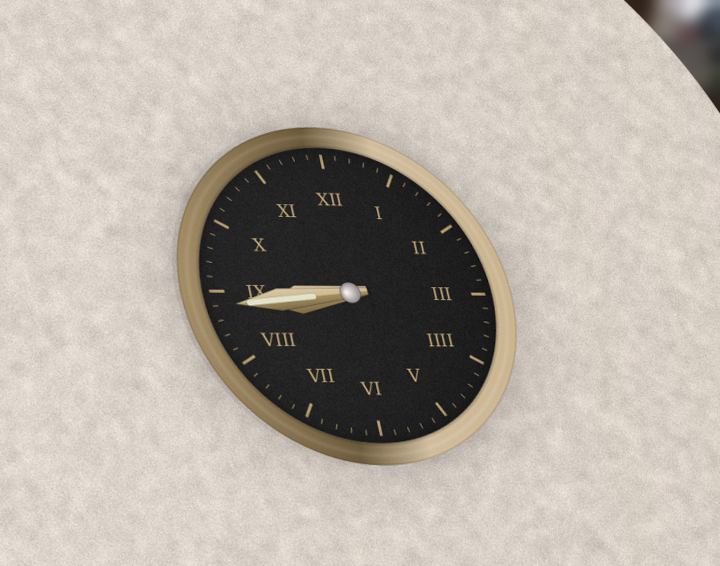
8:44
